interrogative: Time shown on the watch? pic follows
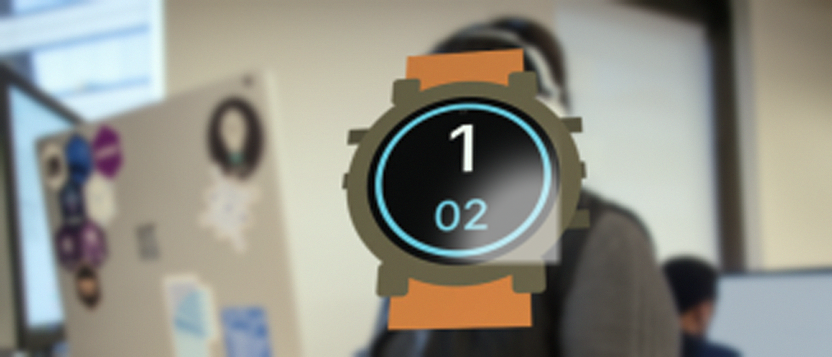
1:02
